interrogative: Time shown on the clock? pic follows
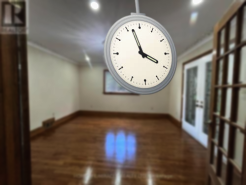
3:57
